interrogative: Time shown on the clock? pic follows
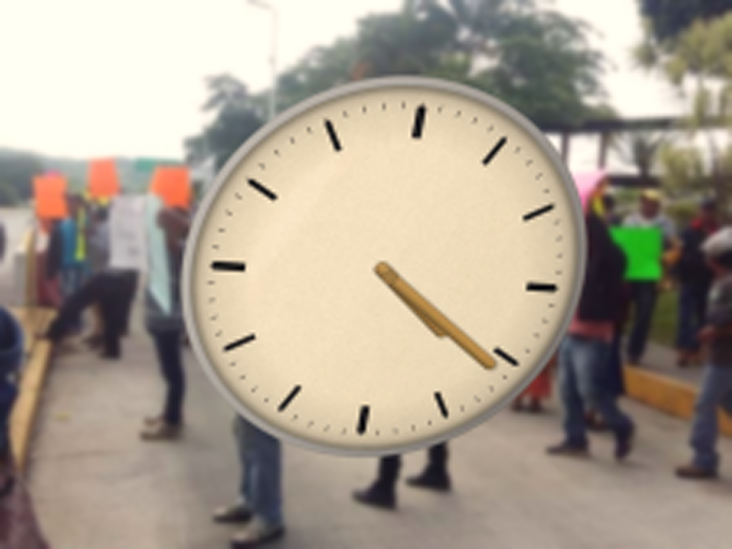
4:21
